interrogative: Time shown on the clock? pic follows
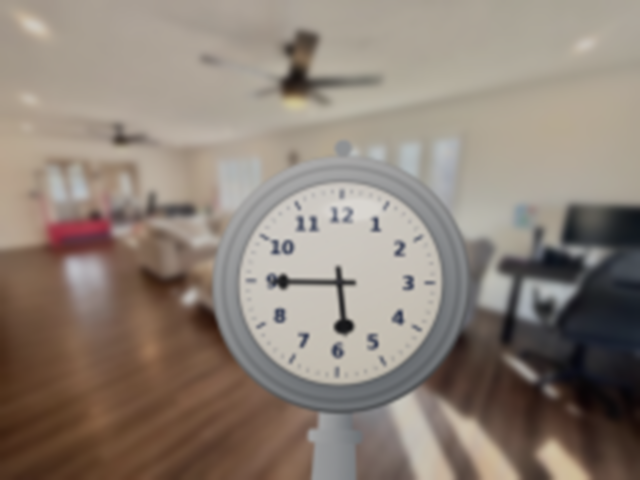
5:45
